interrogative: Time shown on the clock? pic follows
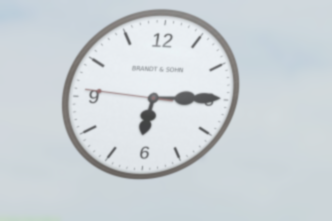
6:14:46
